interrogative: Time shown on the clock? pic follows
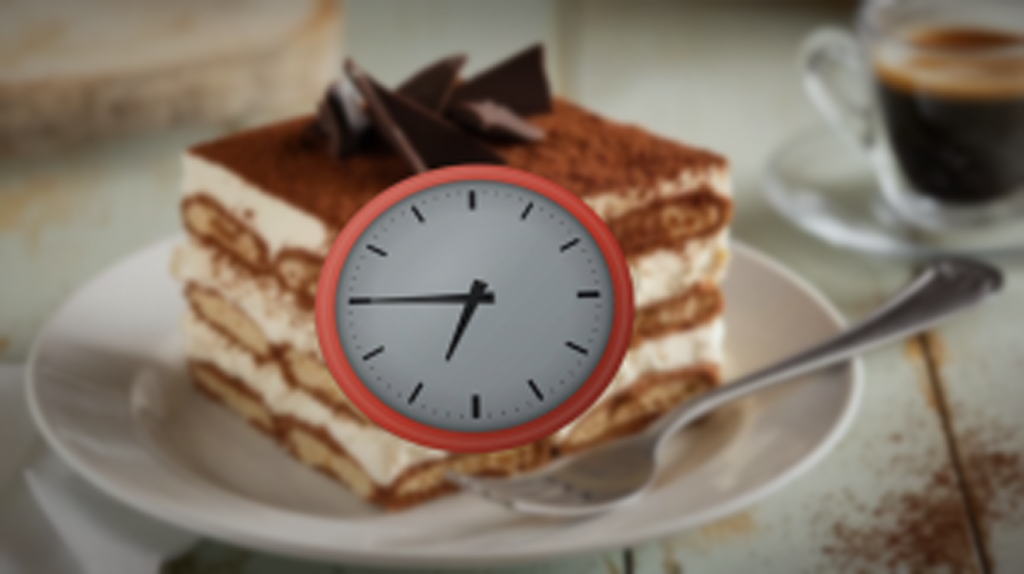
6:45
